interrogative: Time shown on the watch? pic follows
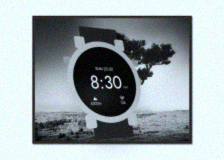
8:30
